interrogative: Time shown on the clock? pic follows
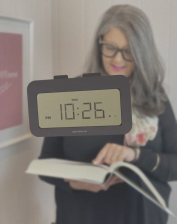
10:26
